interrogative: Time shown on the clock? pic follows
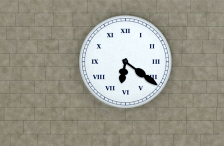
6:21
